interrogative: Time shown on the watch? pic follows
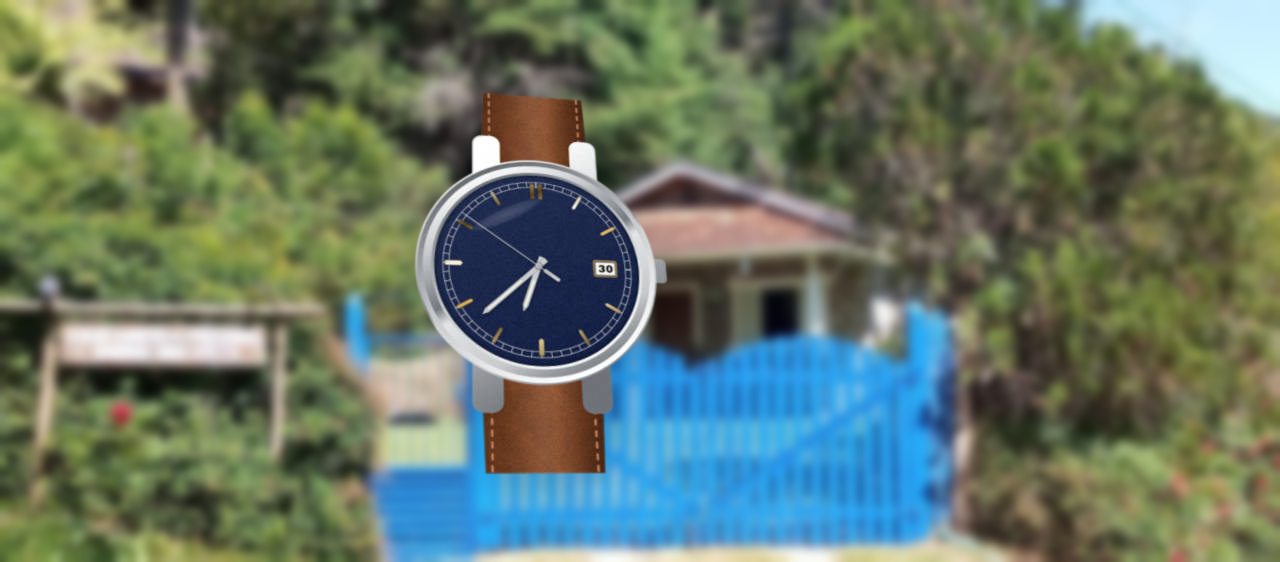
6:37:51
